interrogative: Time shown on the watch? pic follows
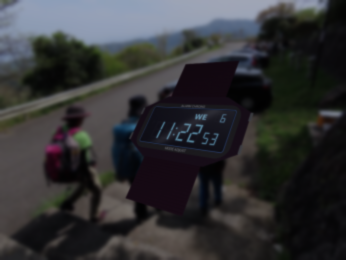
11:22:53
